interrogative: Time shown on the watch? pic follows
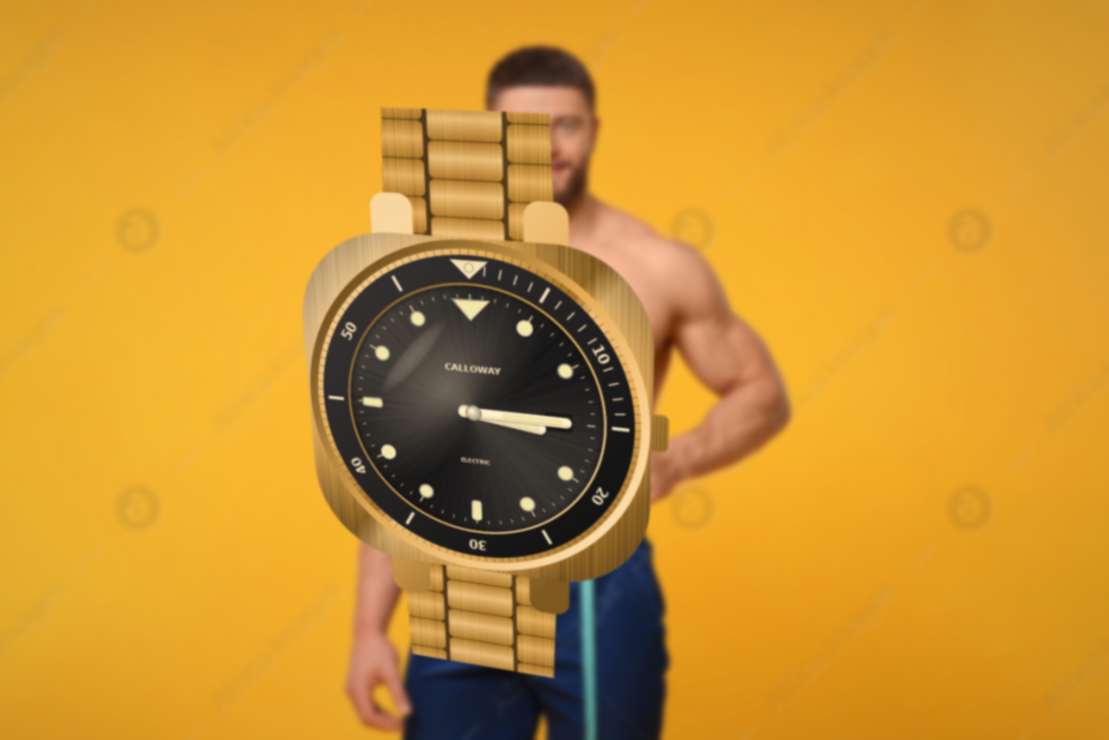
3:15
